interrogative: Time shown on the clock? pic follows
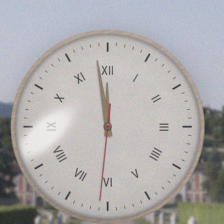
11:58:31
